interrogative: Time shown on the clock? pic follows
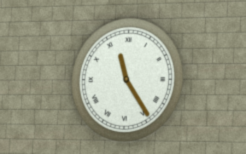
11:24
